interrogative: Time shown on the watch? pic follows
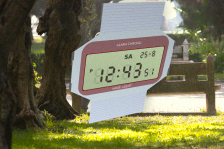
12:43:51
